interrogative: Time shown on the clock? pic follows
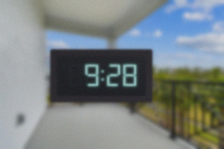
9:28
